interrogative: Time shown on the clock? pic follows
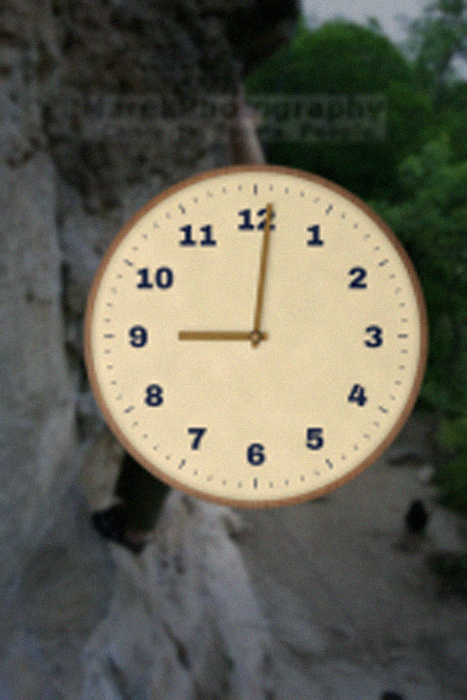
9:01
